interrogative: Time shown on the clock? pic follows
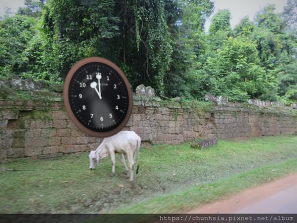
11:00
